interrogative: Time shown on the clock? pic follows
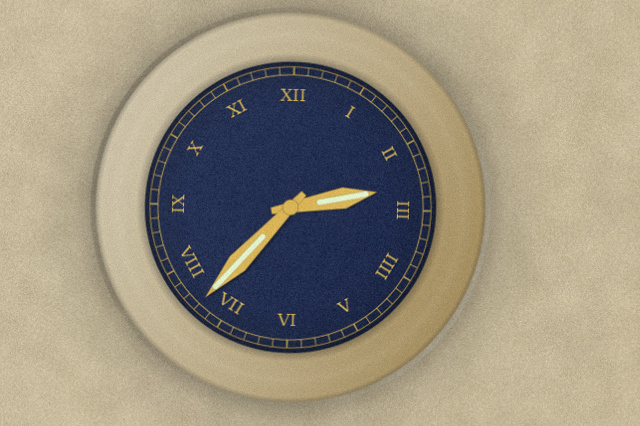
2:37
